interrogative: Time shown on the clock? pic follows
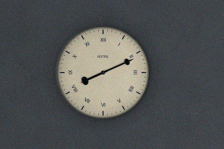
8:11
